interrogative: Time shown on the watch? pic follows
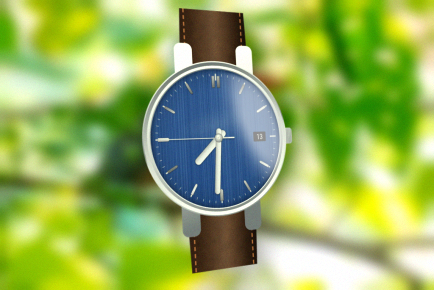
7:30:45
